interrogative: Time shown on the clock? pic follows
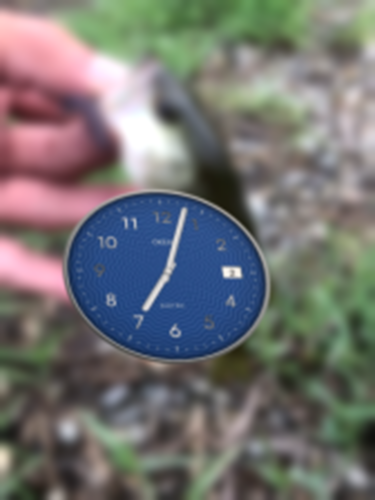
7:03
